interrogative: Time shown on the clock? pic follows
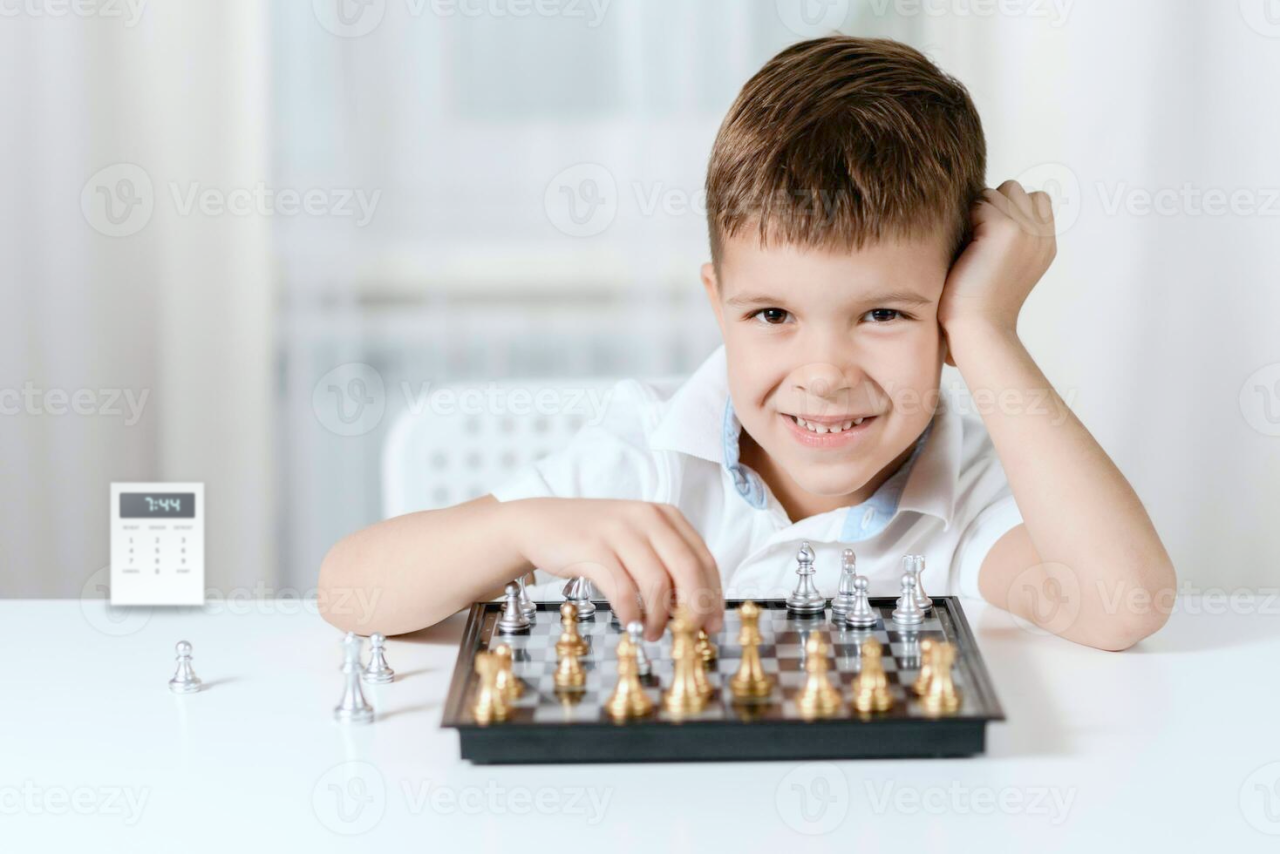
7:44
